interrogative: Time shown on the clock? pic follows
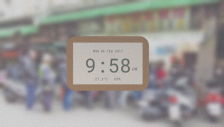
9:58
